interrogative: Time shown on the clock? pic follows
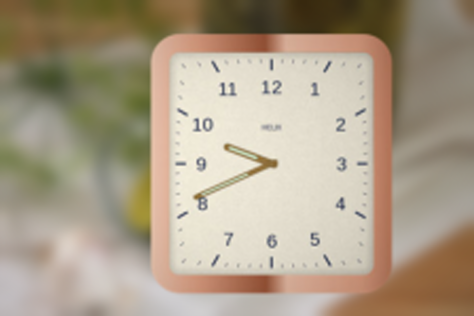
9:41
